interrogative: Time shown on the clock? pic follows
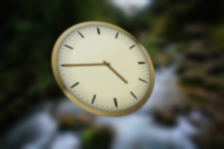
4:45
